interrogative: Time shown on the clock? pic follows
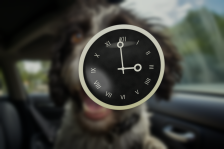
2:59
